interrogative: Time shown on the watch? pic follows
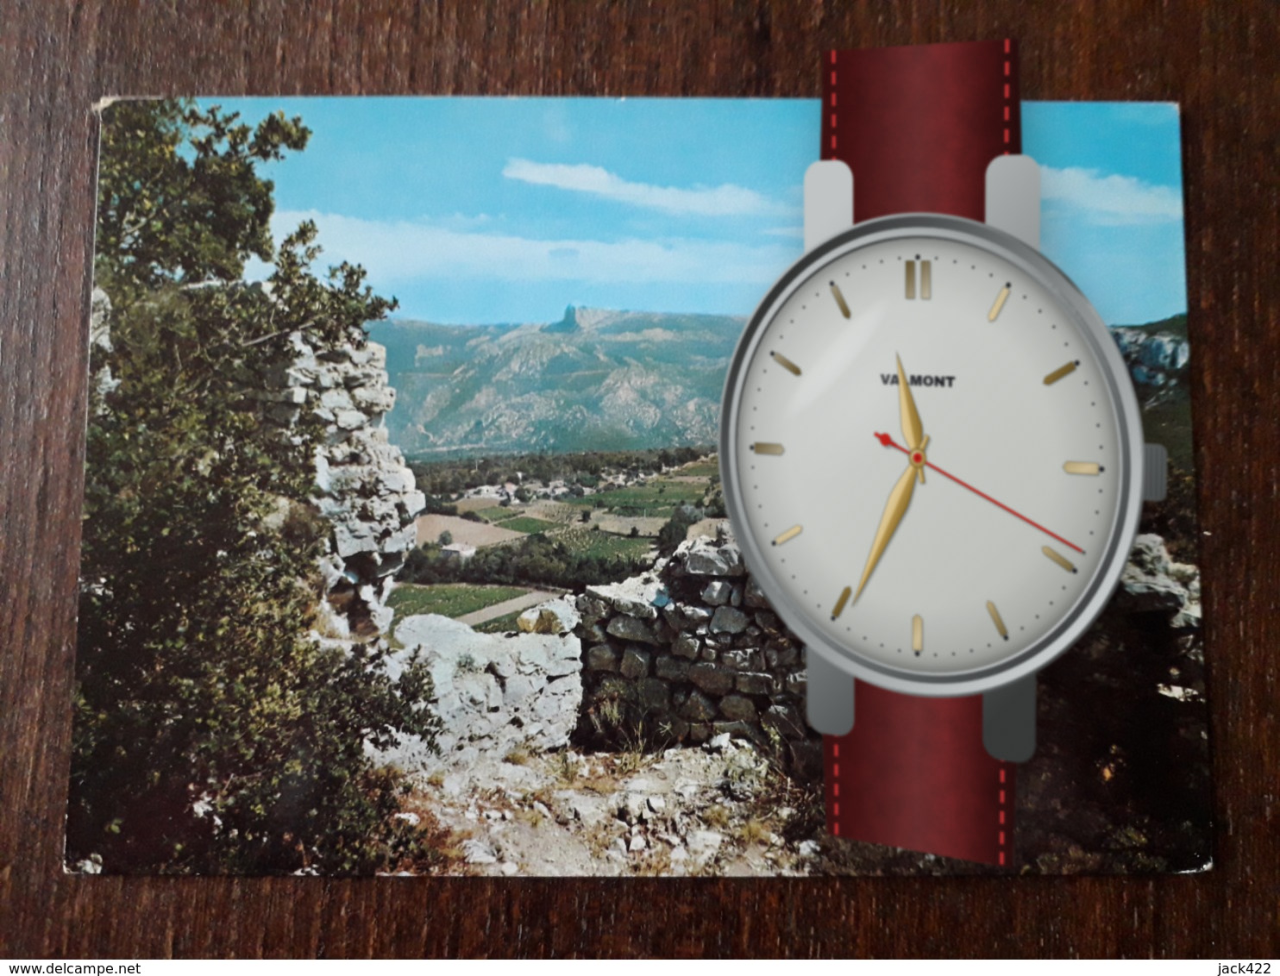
11:34:19
